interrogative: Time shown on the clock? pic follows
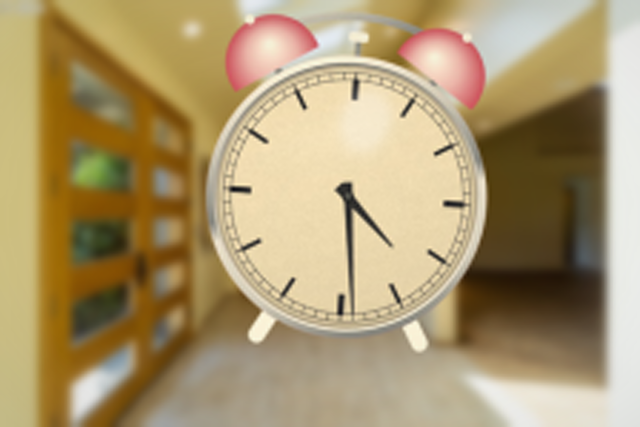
4:29
